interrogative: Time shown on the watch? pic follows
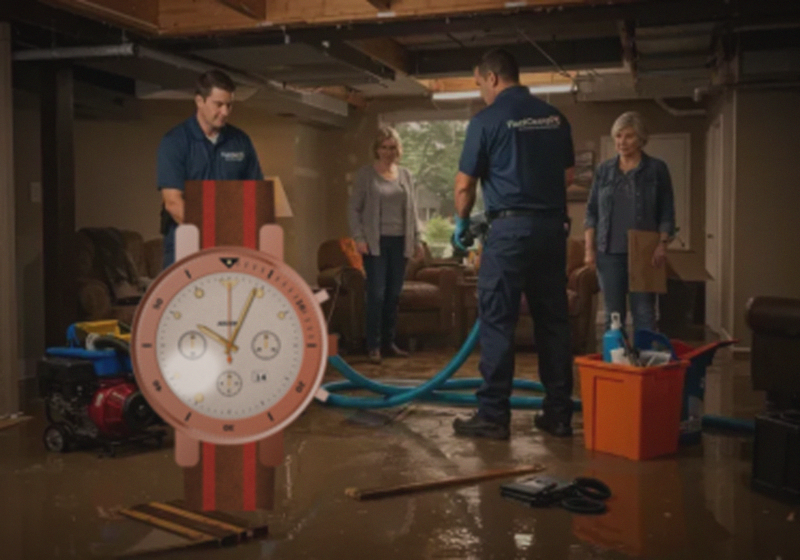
10:04
